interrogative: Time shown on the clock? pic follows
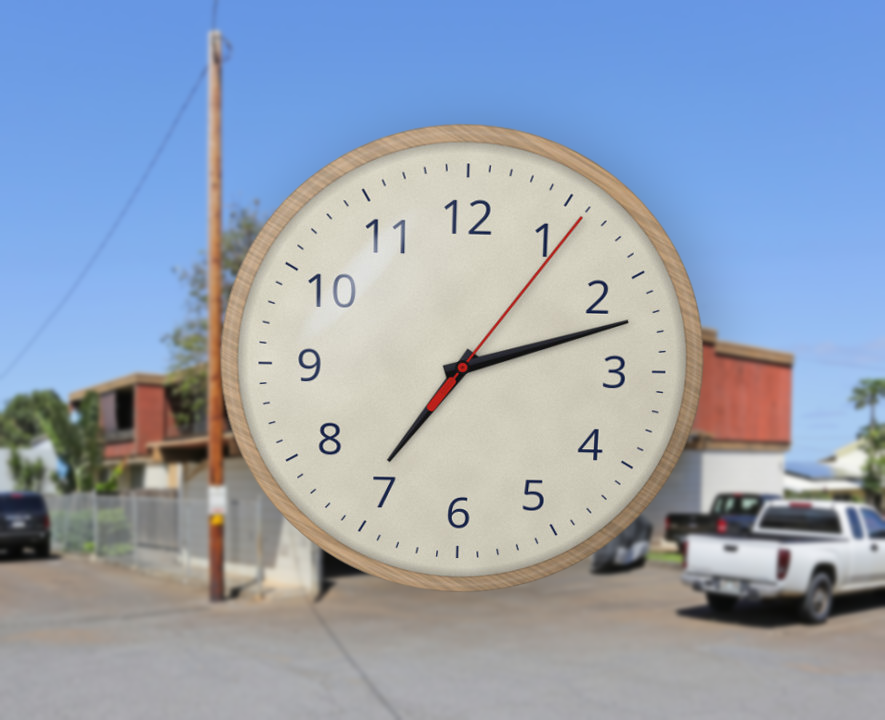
7:12:06
